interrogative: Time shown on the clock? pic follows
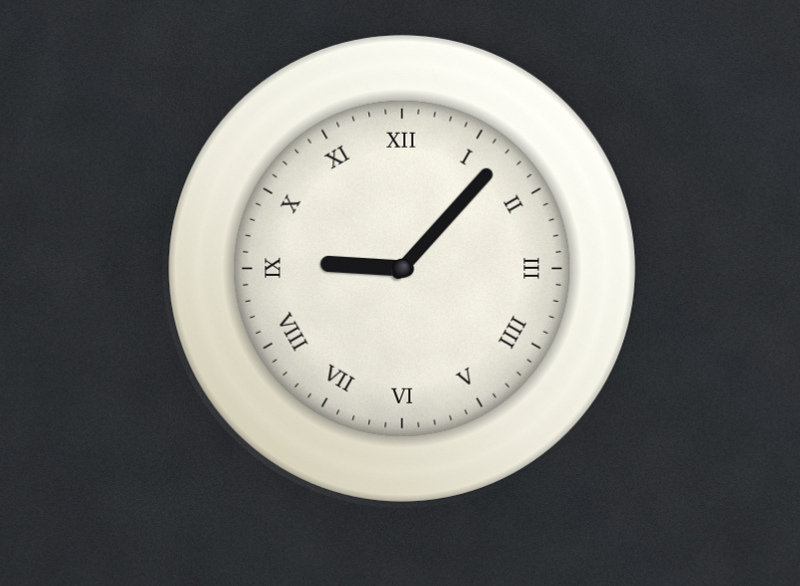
9:07
